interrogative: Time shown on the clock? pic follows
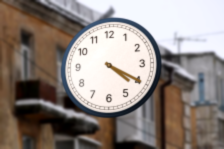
4:20
